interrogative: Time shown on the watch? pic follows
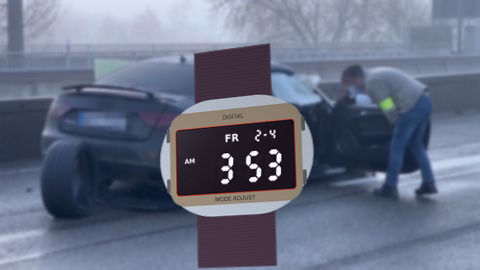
3:53
